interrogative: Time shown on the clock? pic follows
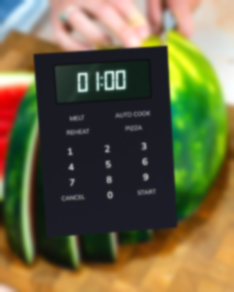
1:00
